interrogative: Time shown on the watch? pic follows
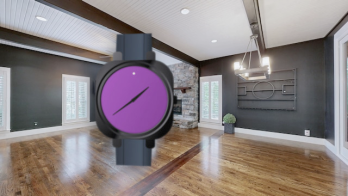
1:39
